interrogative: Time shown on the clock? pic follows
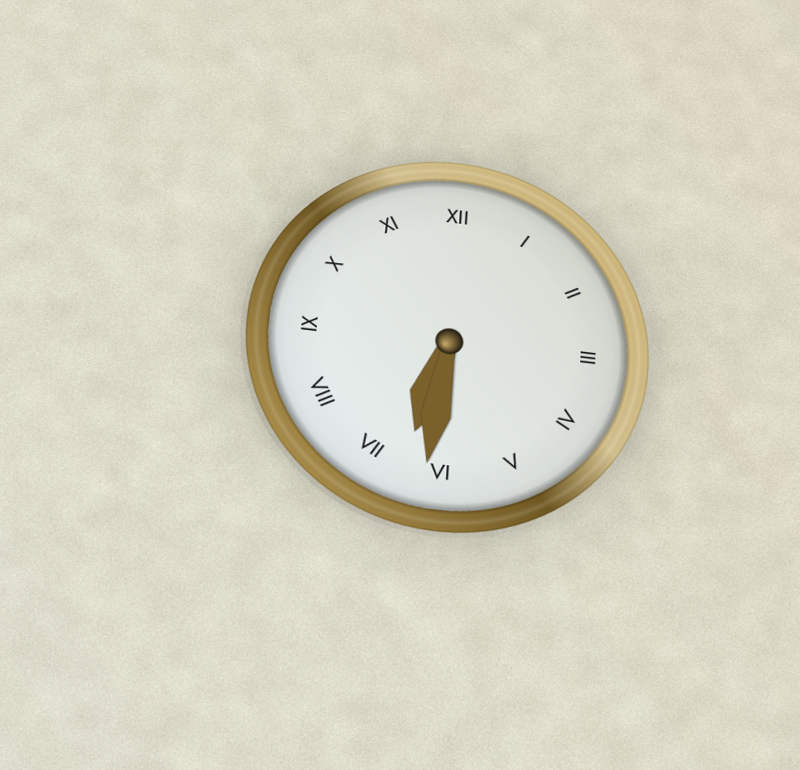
6:31
